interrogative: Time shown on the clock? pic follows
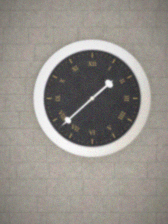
1:38
